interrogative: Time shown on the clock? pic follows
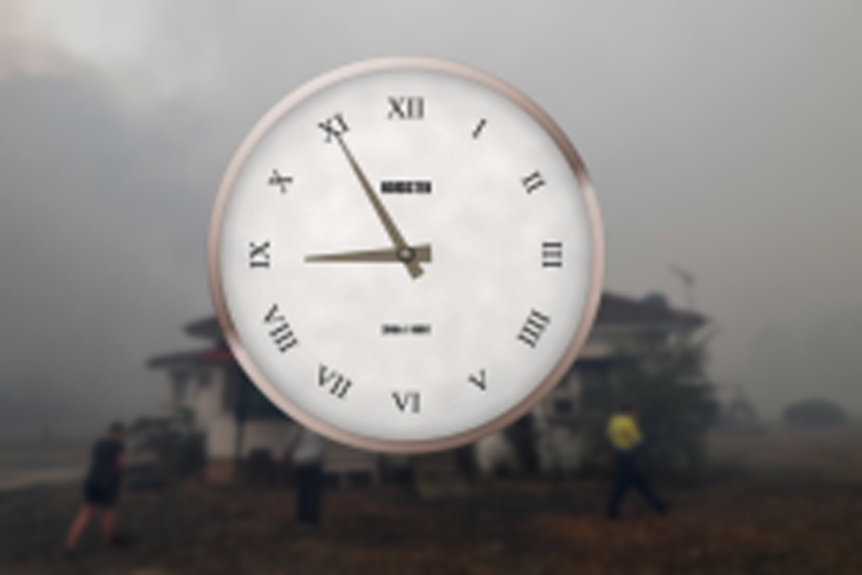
8:55
